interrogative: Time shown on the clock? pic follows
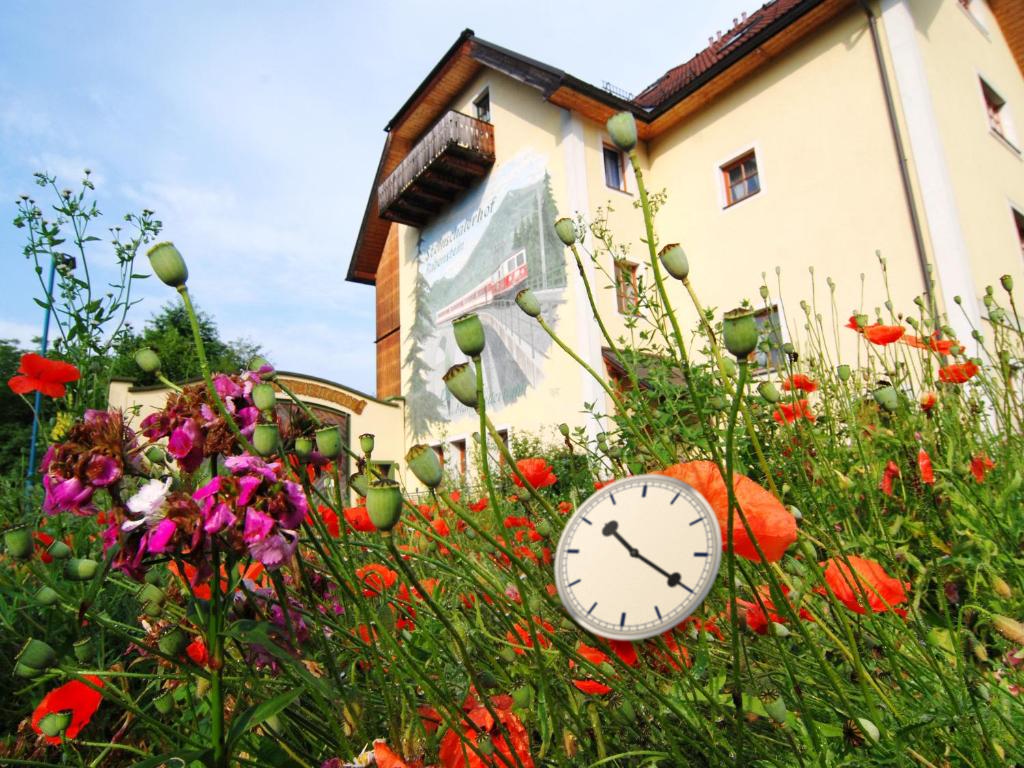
10:20
